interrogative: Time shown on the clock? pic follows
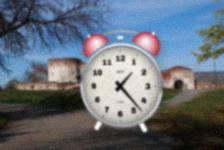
1:23
